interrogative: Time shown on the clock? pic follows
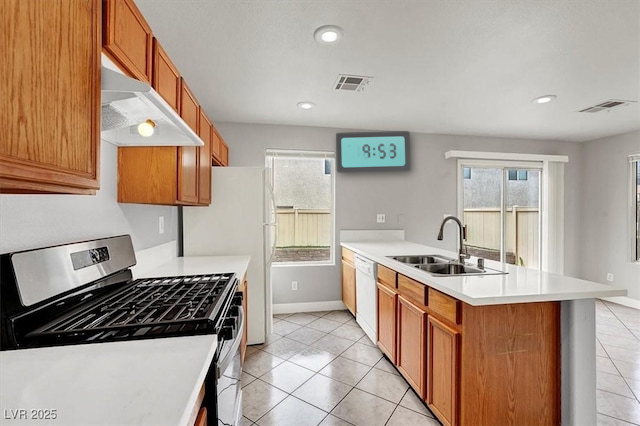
9:53
